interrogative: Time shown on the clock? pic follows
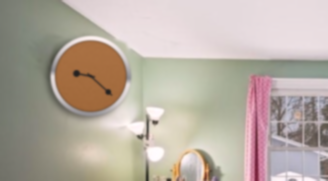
9:22
